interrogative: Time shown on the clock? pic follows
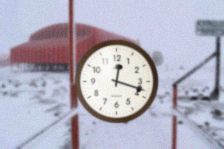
12:18
